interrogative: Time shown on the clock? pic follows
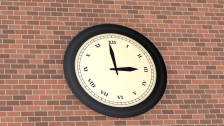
2:59
